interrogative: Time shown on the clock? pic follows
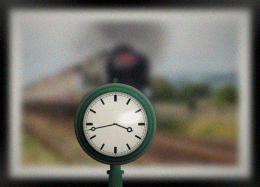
3:43
